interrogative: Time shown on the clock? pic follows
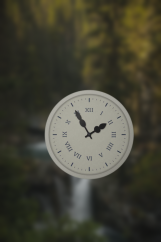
1:55
